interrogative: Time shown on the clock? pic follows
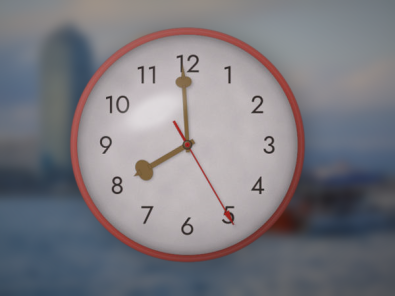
7:59:25
